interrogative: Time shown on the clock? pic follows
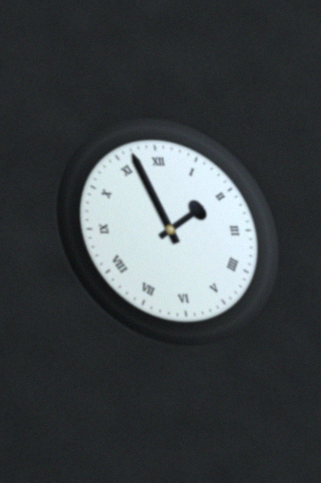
1:57
